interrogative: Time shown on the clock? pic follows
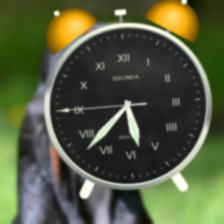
5:37:45
